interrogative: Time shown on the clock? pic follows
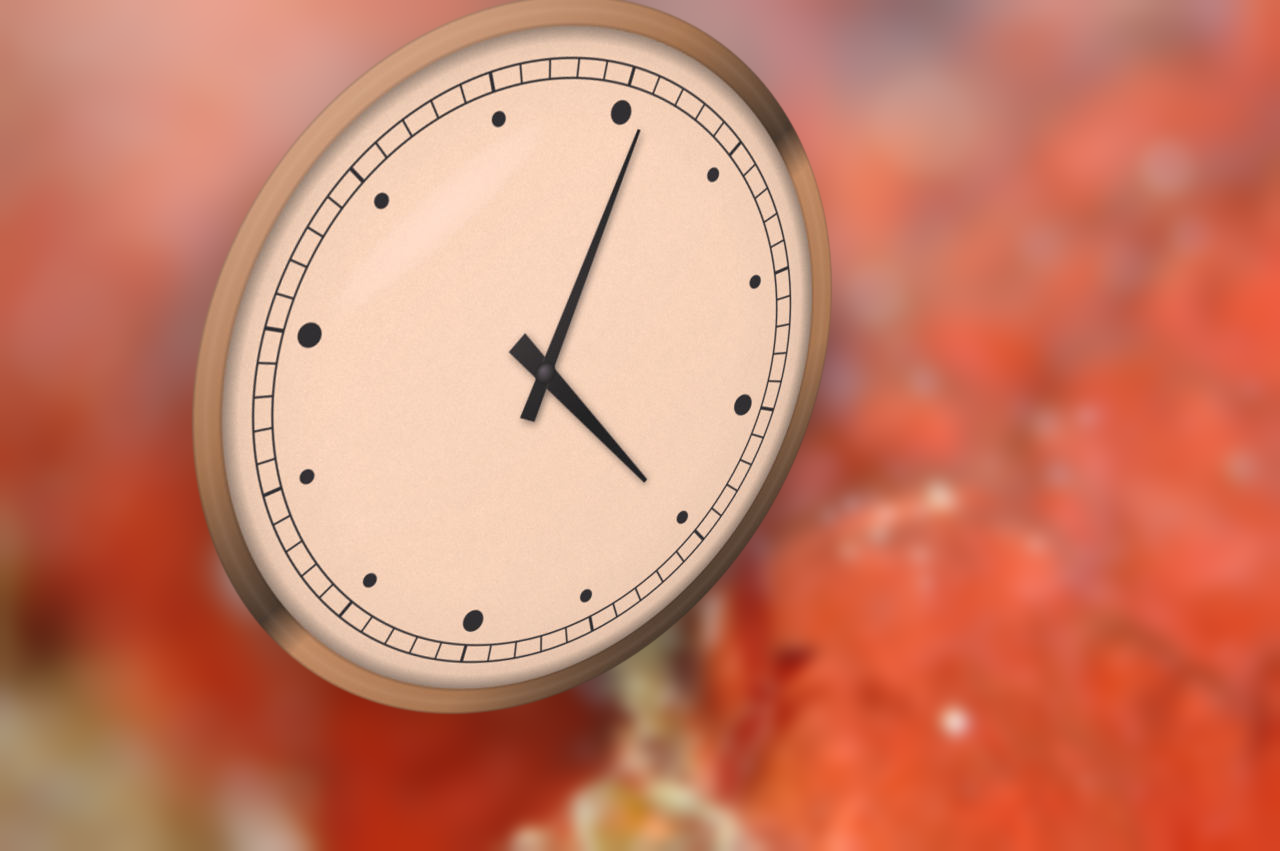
4:01
